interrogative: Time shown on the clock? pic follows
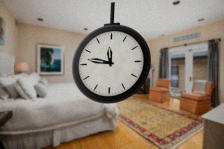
11:47
